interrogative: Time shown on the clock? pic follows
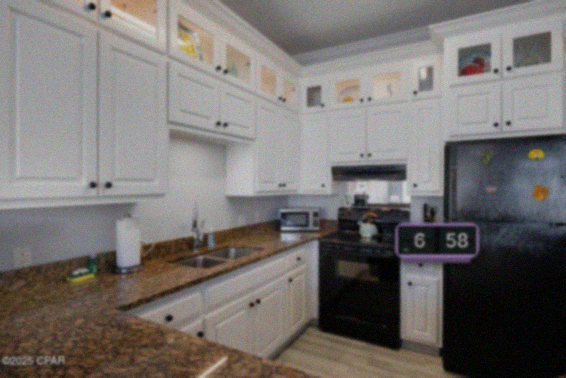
6:58
